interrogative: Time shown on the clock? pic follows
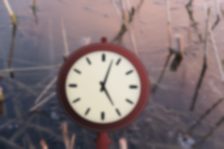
5:03
